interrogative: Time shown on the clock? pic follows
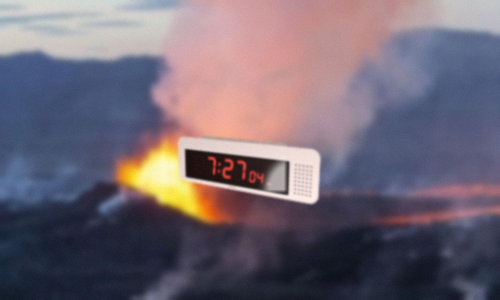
7:27
